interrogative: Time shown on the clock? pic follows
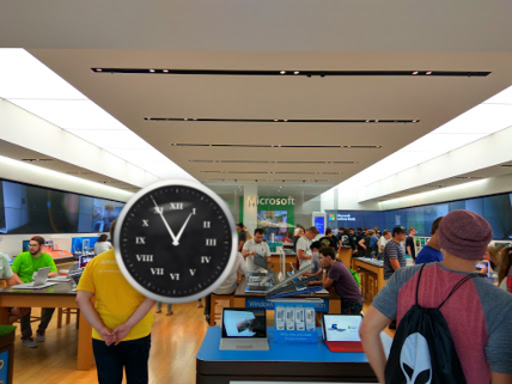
12:55
